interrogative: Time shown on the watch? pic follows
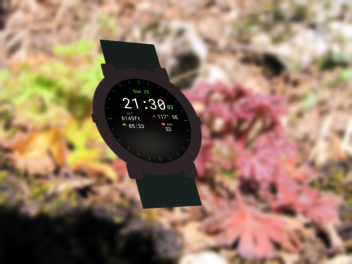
21:30
